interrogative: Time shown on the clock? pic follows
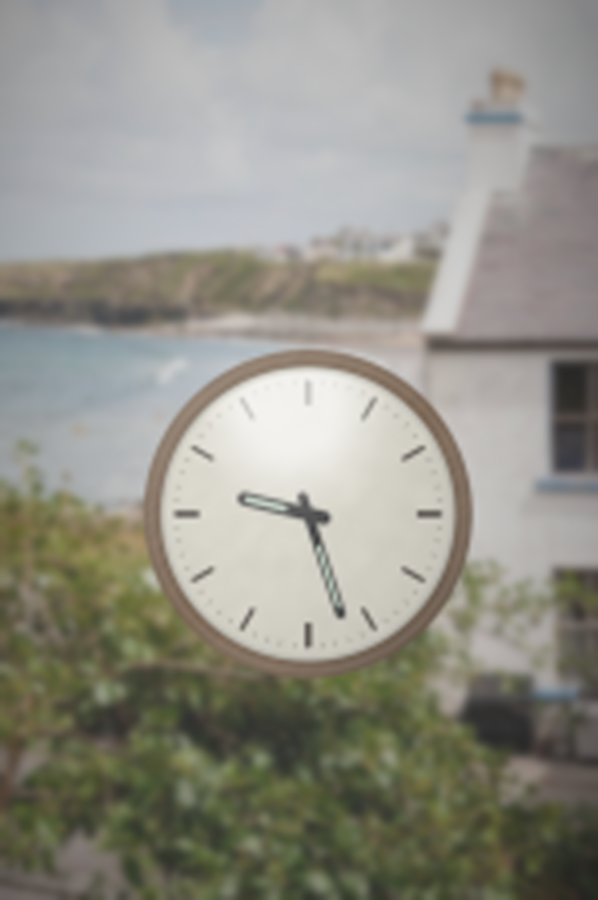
9:27
